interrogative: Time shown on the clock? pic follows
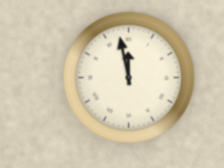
11:58
